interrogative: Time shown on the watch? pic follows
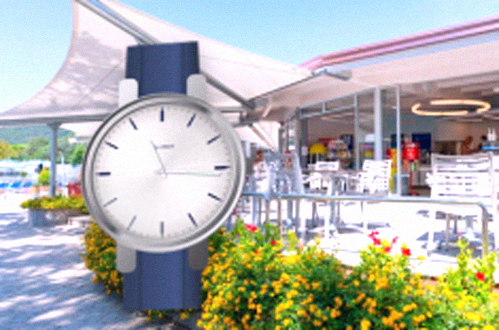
11:16
